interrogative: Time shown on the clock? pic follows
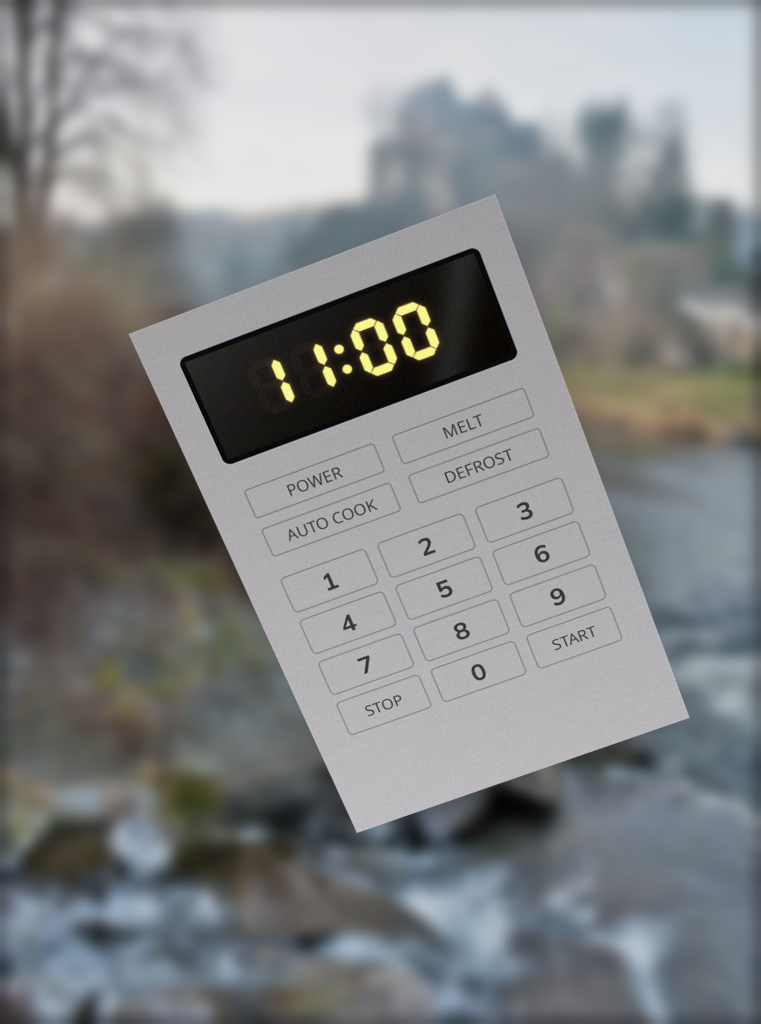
11:00
